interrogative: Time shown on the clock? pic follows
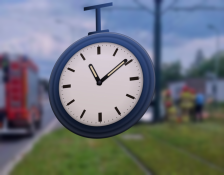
11:09
